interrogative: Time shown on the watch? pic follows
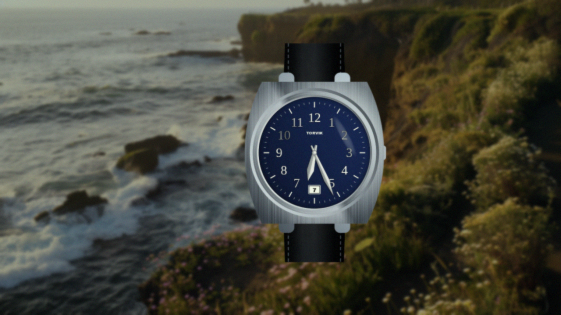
6:26
